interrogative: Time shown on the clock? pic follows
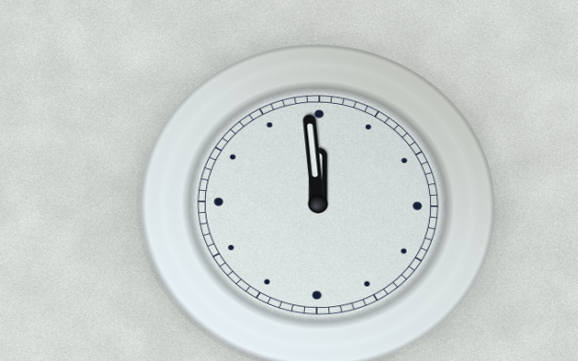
11:59
